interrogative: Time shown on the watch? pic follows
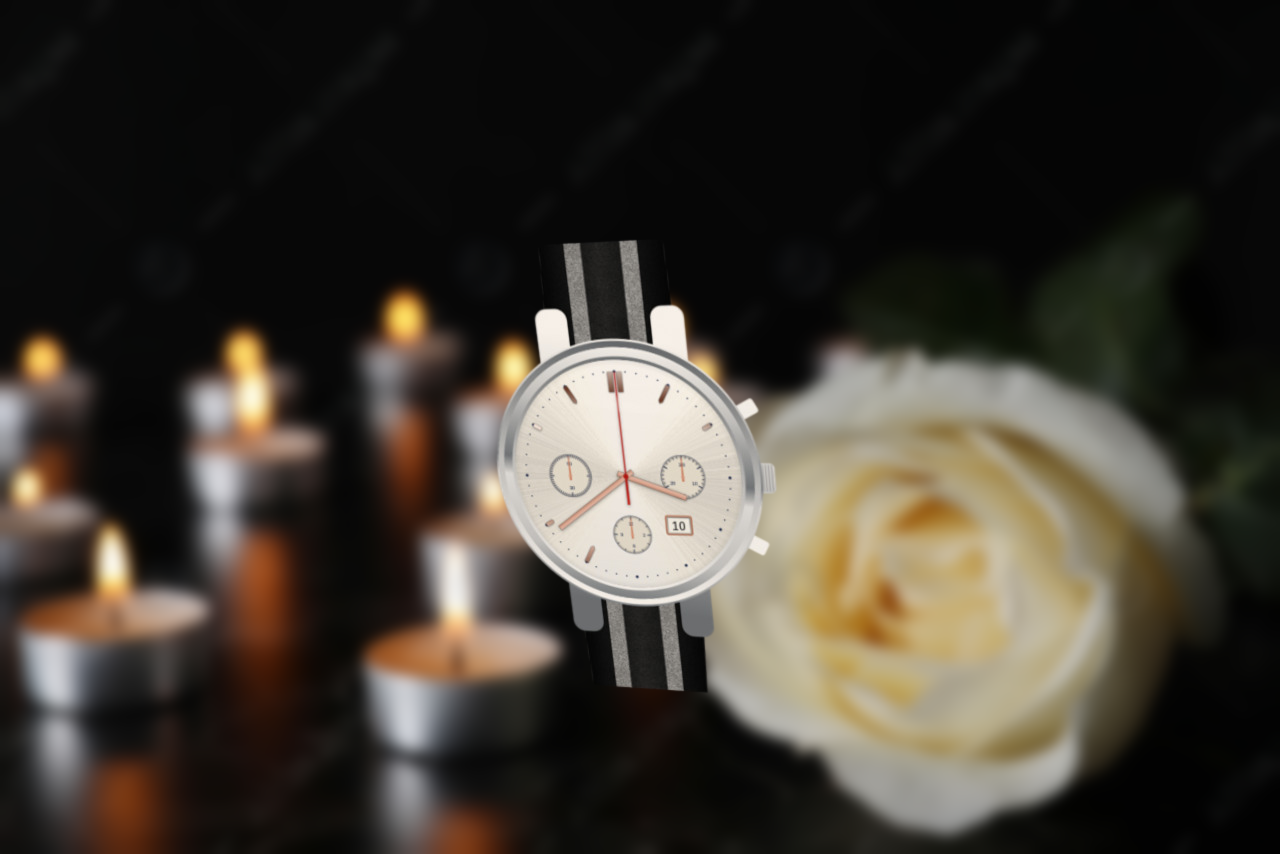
3:39
